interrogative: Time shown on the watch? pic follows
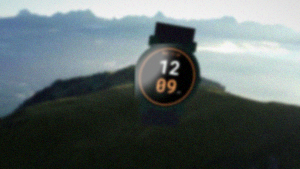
12:09
